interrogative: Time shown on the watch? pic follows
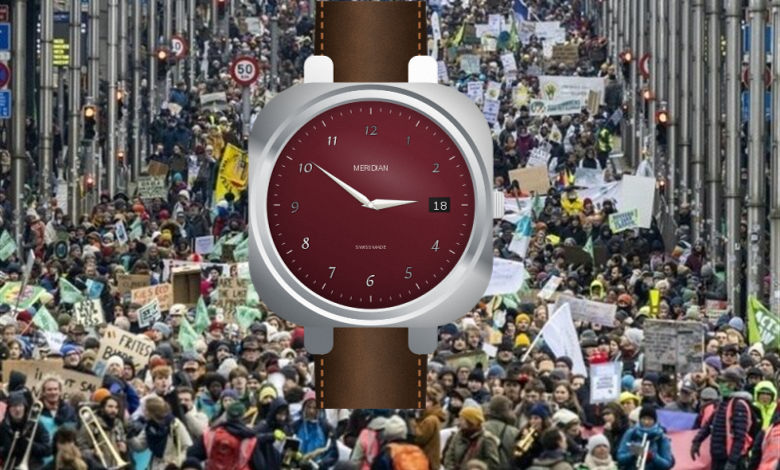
2:51
